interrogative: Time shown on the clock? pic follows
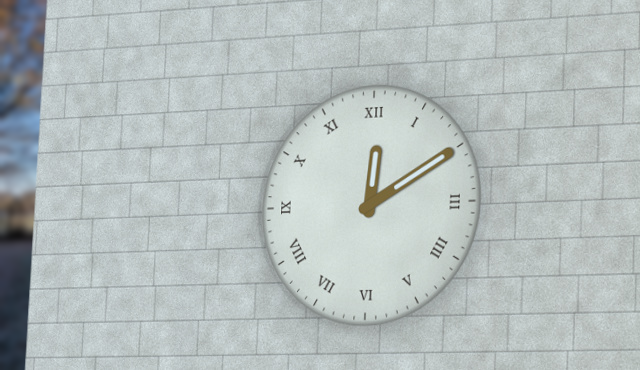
12:10
